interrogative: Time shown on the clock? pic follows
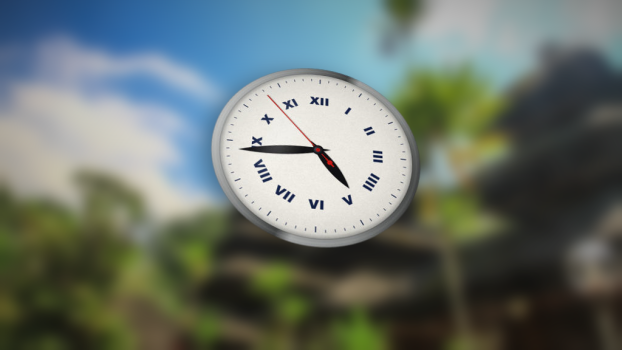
4:43:53
